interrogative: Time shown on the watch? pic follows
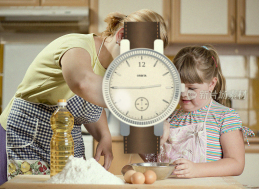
2:45
